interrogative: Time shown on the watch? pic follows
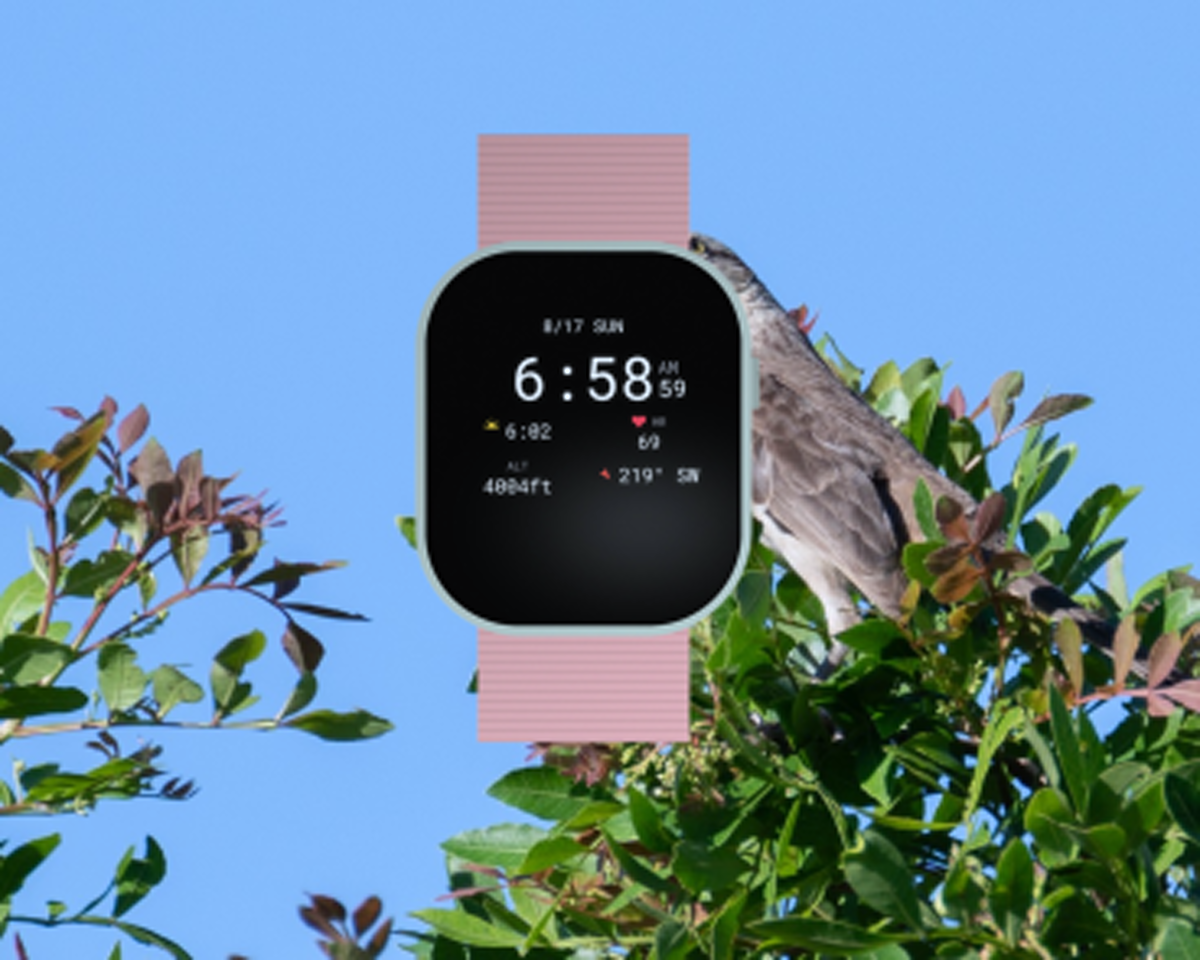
6:58:59
